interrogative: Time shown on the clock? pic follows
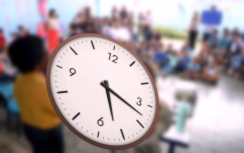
5:18
